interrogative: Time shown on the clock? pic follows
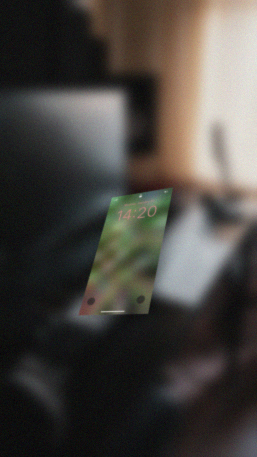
14:20
